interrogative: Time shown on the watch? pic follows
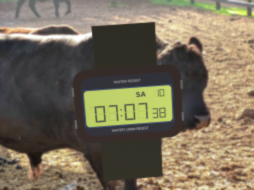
7:07:38
